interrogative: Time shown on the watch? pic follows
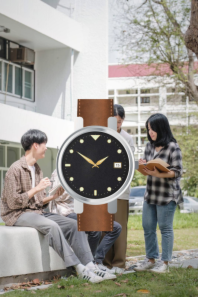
1:51
